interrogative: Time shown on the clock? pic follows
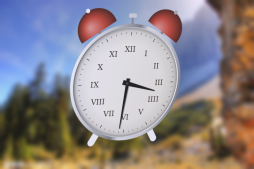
3:31
